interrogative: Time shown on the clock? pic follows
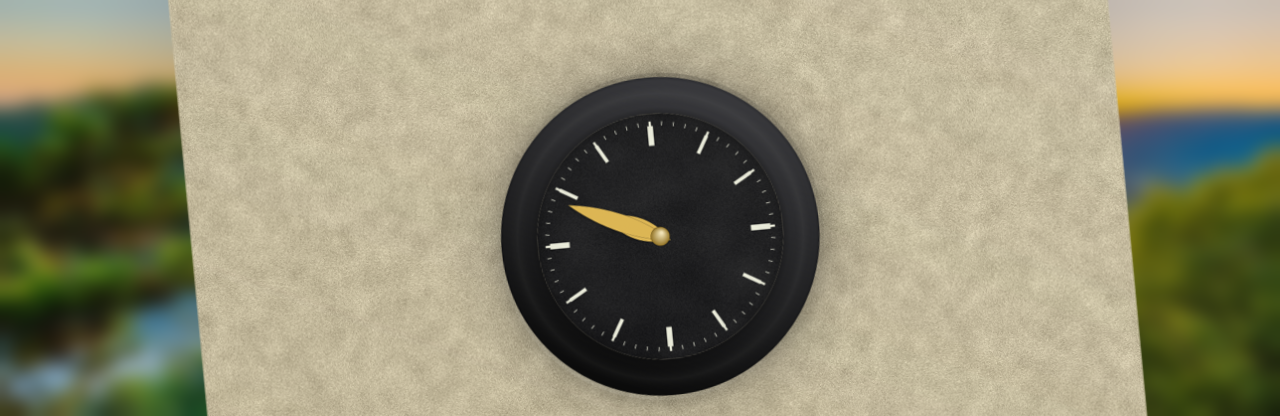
9:49
